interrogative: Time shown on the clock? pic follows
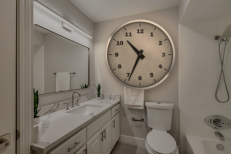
10:34
